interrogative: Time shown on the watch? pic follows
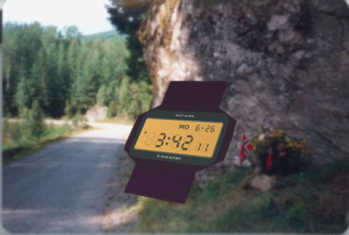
3:42:11
